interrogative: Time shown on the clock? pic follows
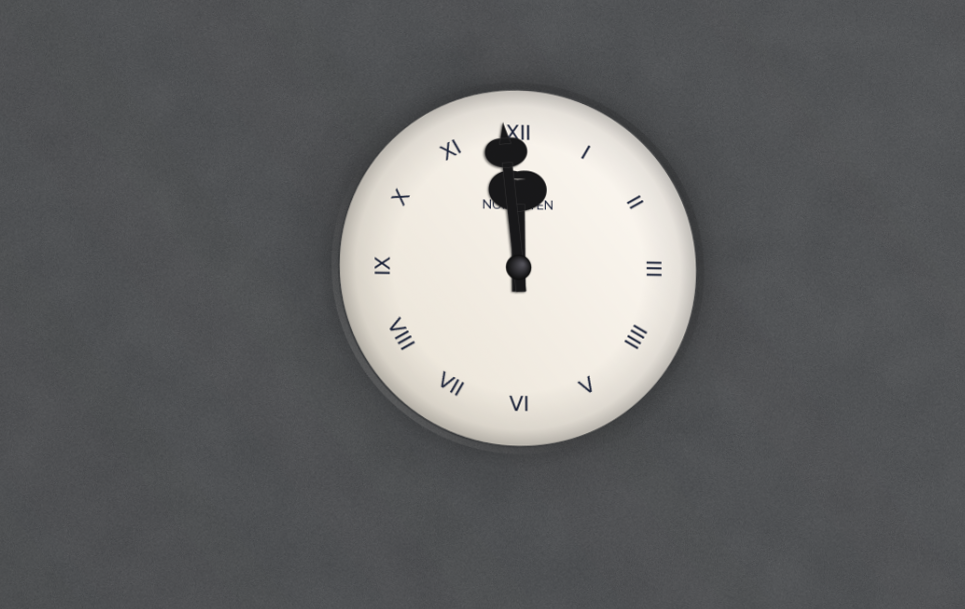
11:59
